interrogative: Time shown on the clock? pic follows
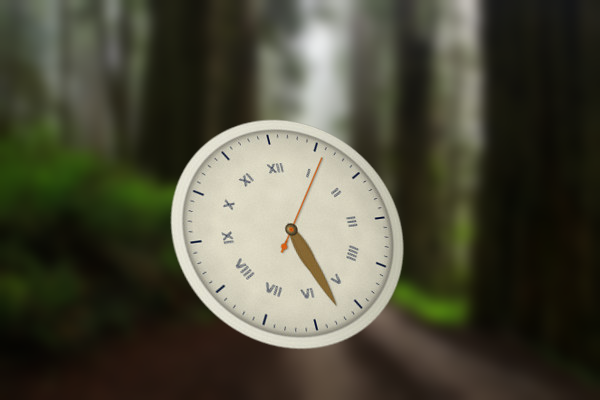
5:27:06
